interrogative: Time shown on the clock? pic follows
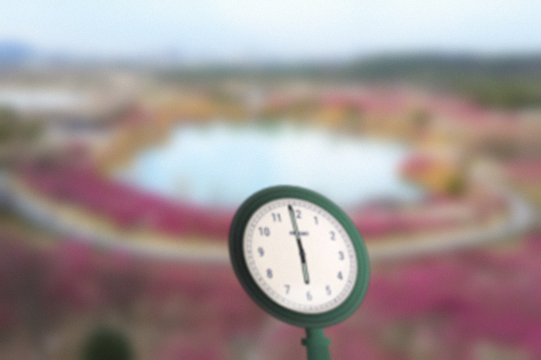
5:59
